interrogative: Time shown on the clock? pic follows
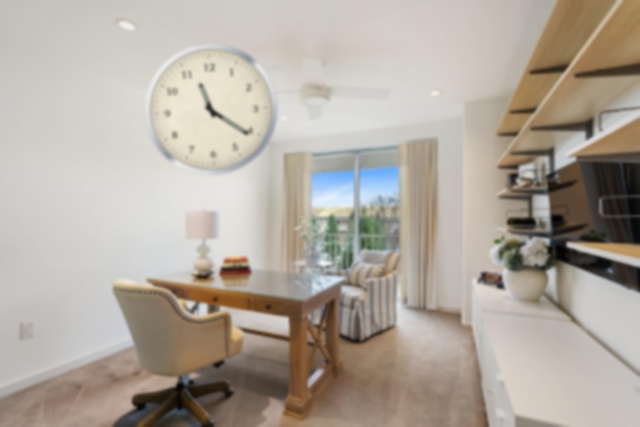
11:21
